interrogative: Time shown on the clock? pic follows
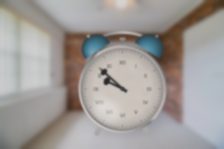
9:52
